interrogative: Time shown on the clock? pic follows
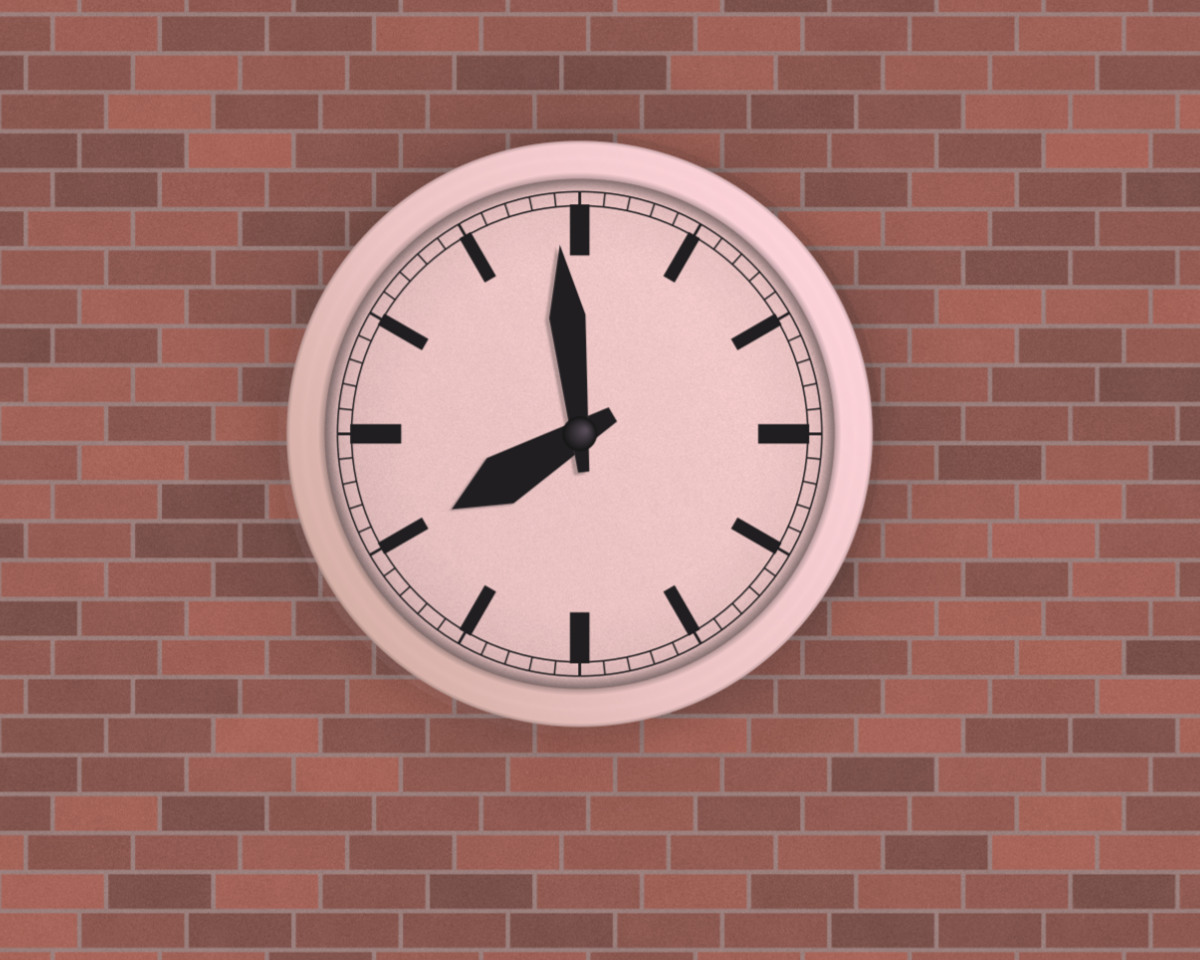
7:59
